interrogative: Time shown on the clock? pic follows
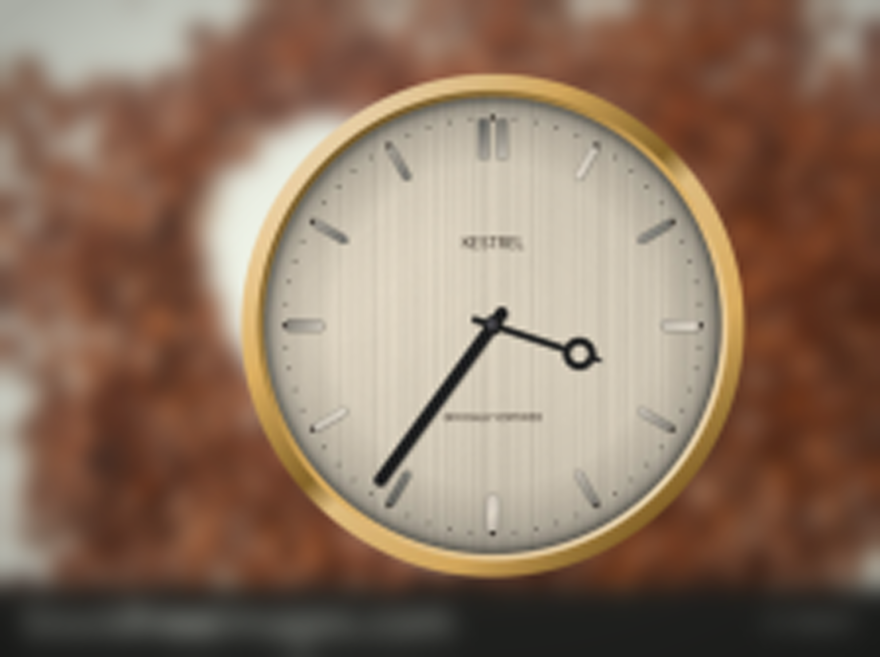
3:36
